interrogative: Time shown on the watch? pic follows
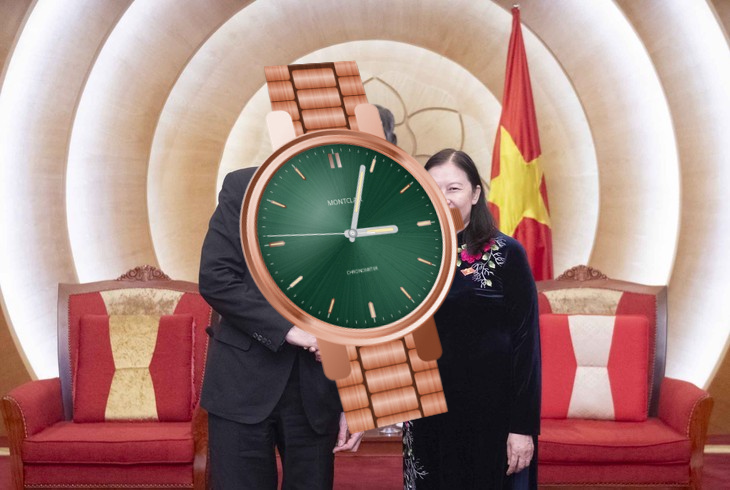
3:03:46
